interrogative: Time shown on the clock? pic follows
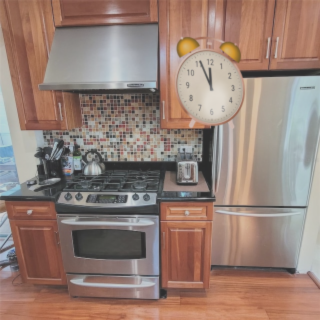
11:56
